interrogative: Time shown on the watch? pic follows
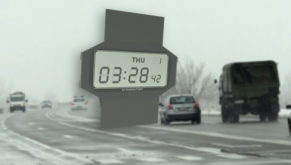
3:28:42
